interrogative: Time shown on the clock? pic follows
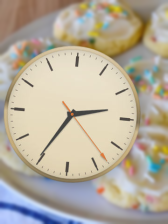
2:35:23
